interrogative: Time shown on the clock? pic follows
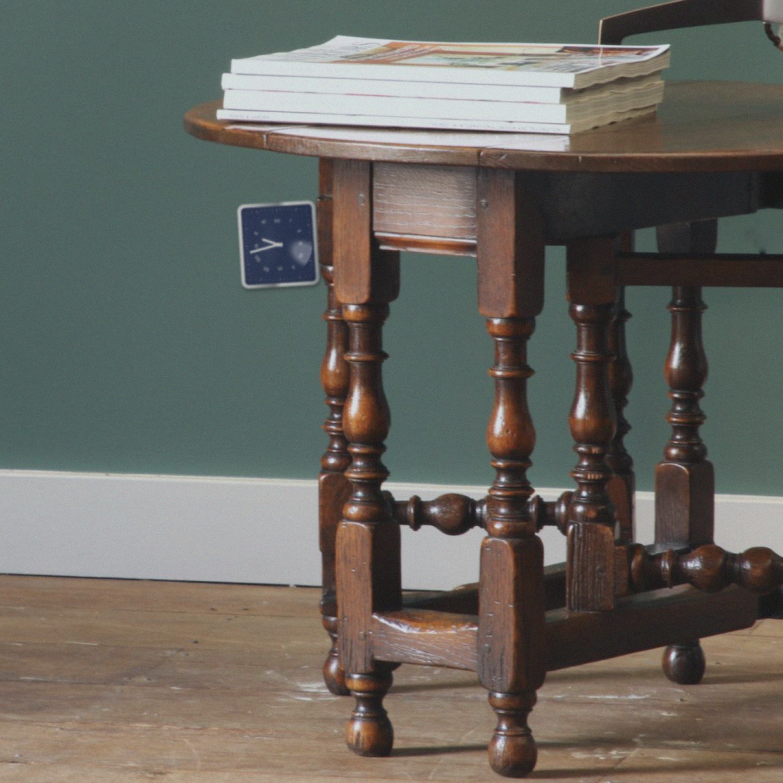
9:43
